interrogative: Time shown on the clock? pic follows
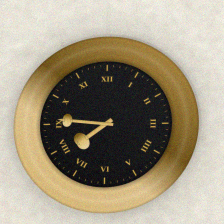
7:46
